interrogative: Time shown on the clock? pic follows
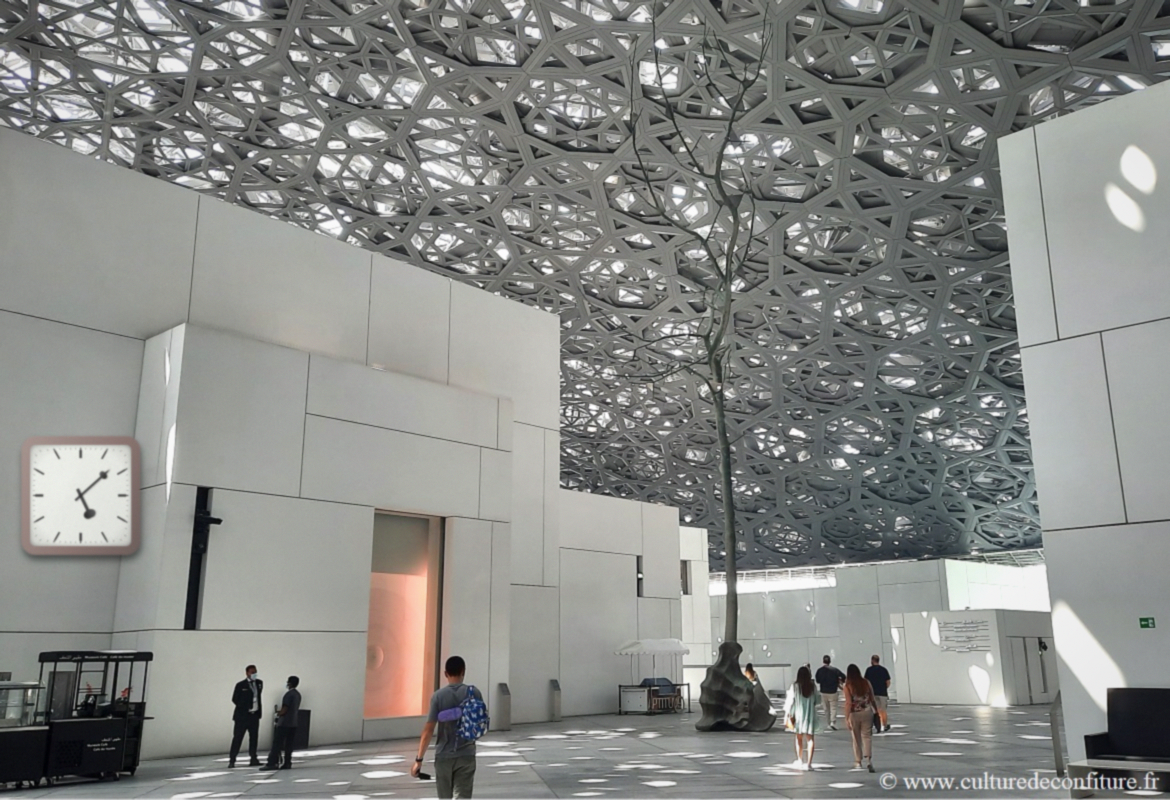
5:08
